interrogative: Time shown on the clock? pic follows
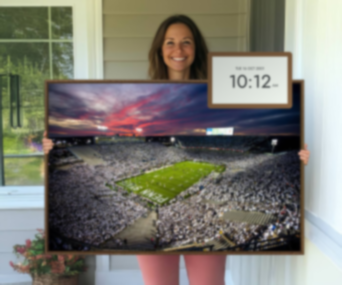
10:12
